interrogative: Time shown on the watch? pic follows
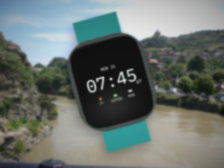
7:45
